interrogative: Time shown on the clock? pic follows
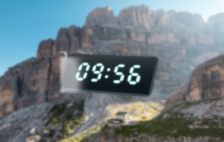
9:56
